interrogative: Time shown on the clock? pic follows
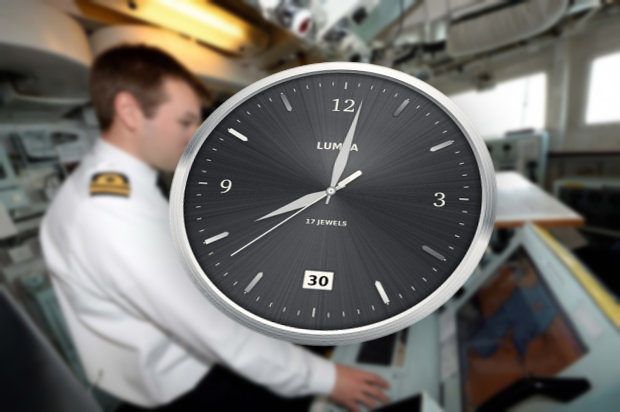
8:01:38
